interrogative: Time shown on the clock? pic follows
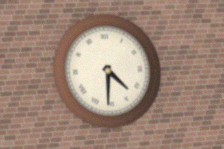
4:31
